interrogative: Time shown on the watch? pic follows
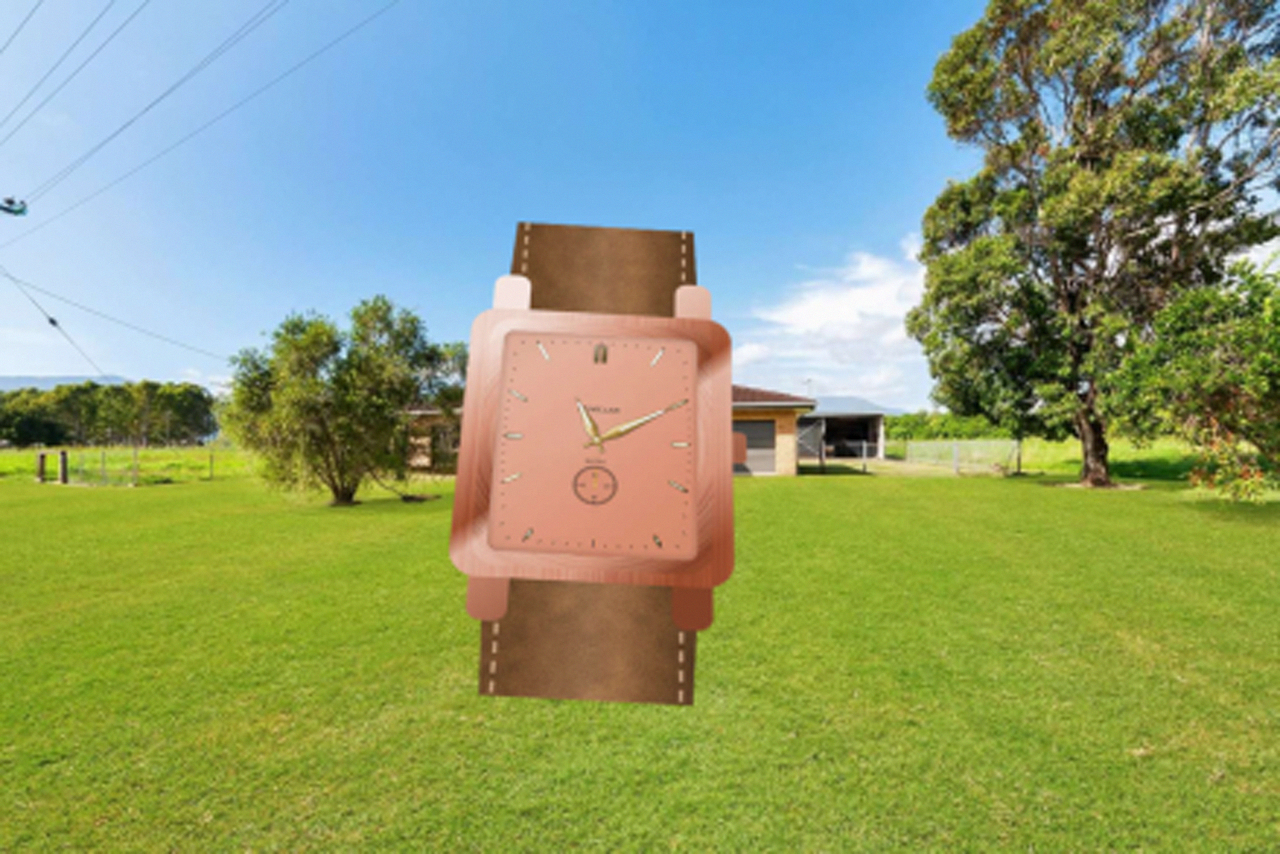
11:10
